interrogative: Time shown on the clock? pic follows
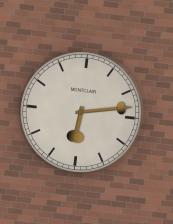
6:13
